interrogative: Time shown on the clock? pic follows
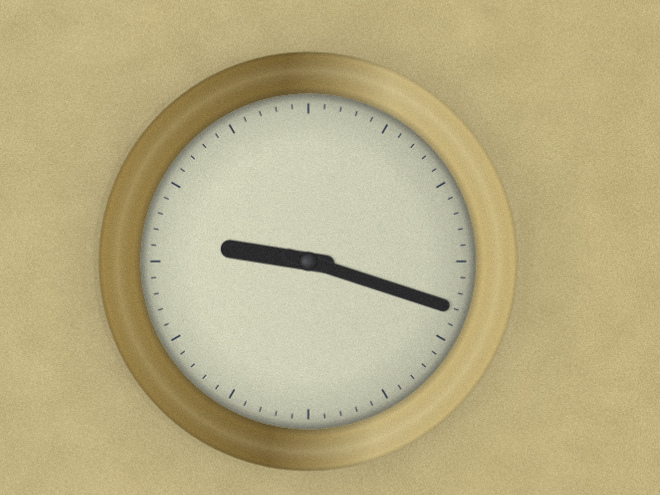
9:18
